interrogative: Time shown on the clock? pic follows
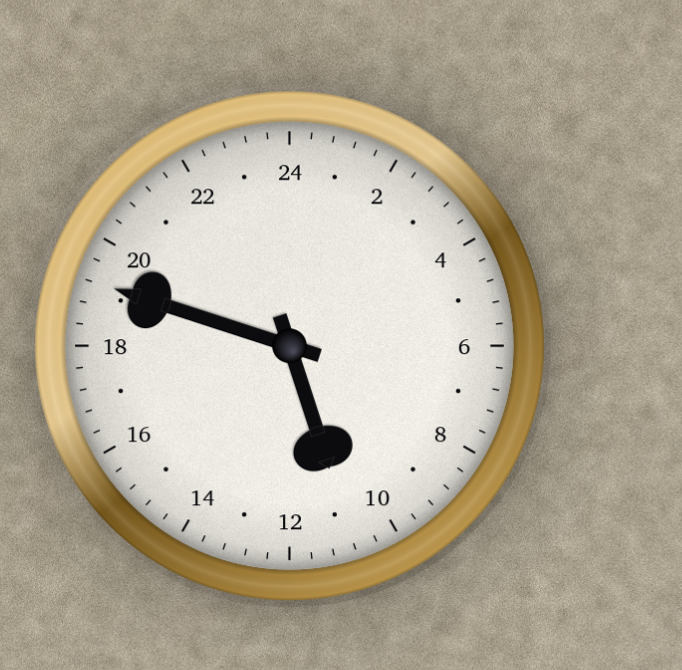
10:48
